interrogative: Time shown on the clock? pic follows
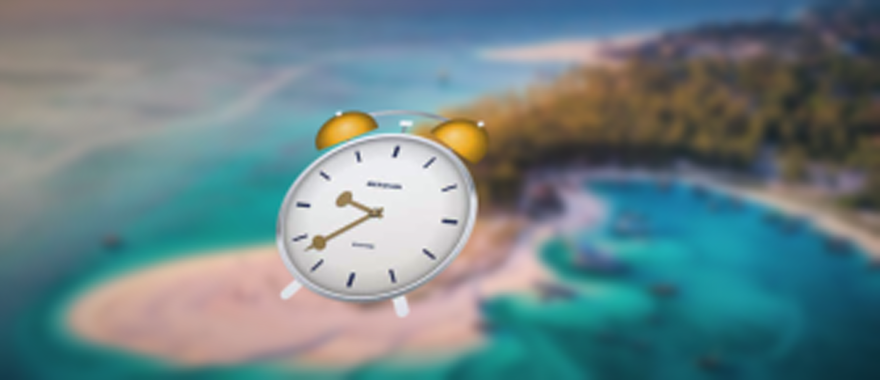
9:38
